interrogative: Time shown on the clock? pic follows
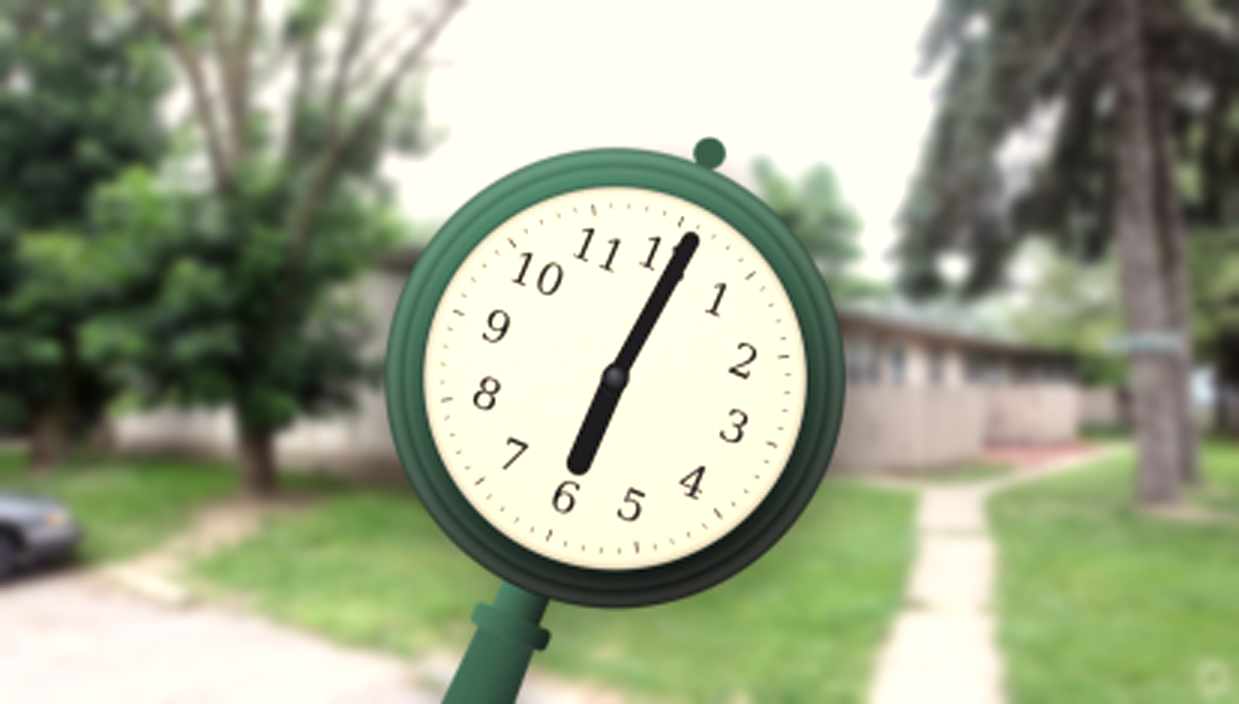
6:01
